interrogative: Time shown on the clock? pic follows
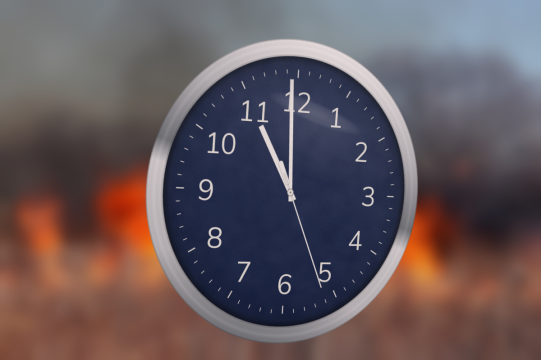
10:59:26
